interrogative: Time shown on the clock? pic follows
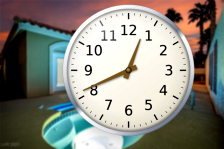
12:41
